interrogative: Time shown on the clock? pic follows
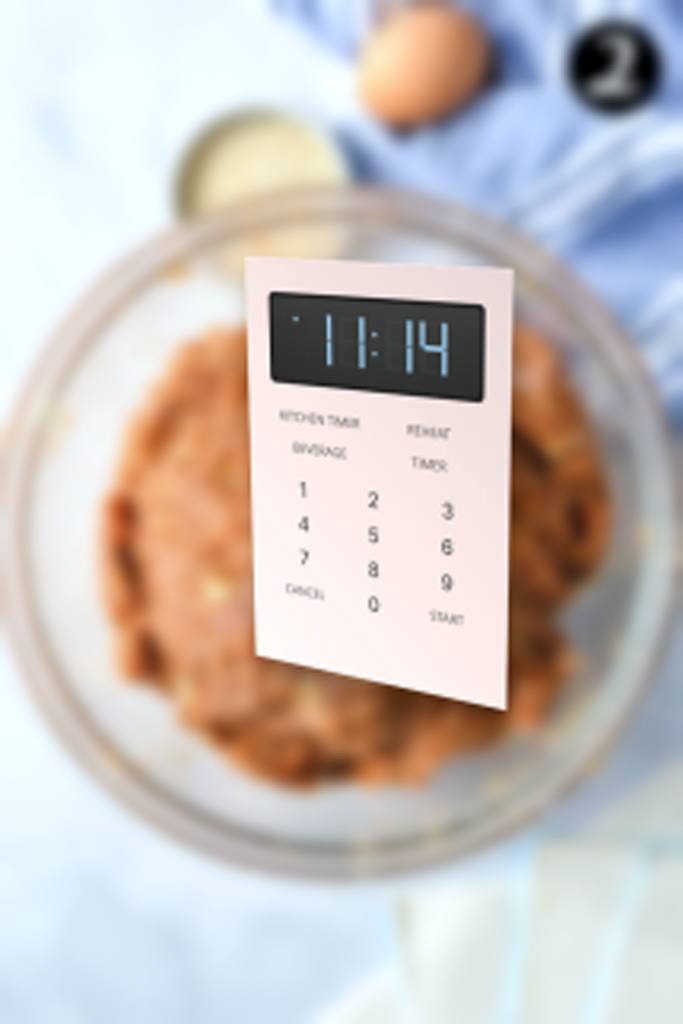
11:14
